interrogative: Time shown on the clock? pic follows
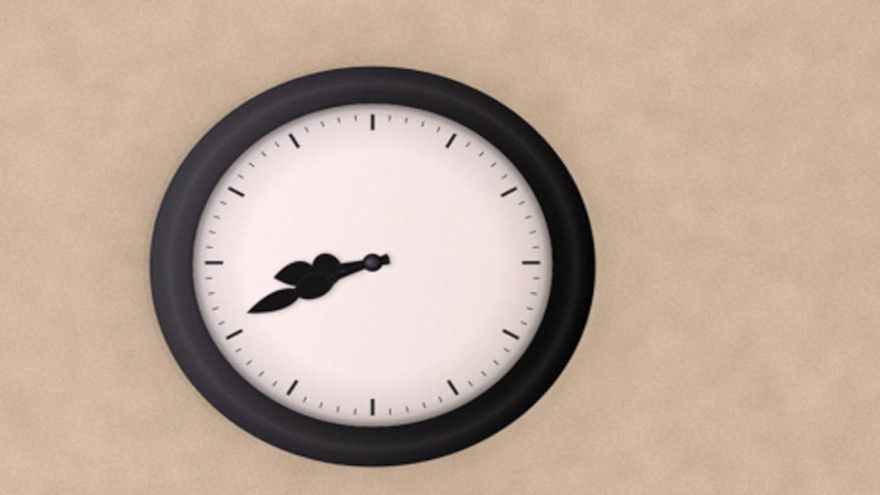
8:41
